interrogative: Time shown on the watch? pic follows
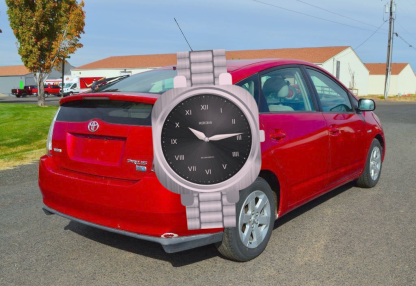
10:14
